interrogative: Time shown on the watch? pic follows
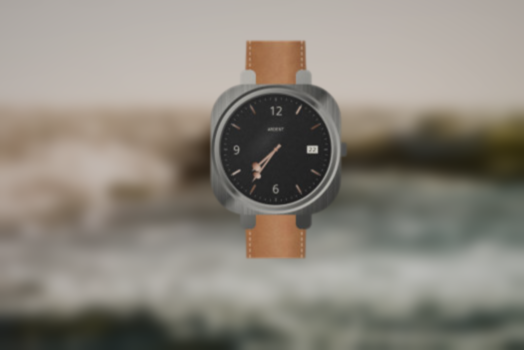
7:36
